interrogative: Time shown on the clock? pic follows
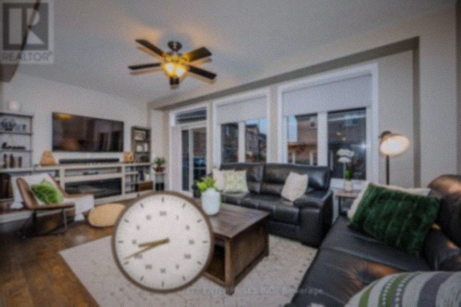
8:41
